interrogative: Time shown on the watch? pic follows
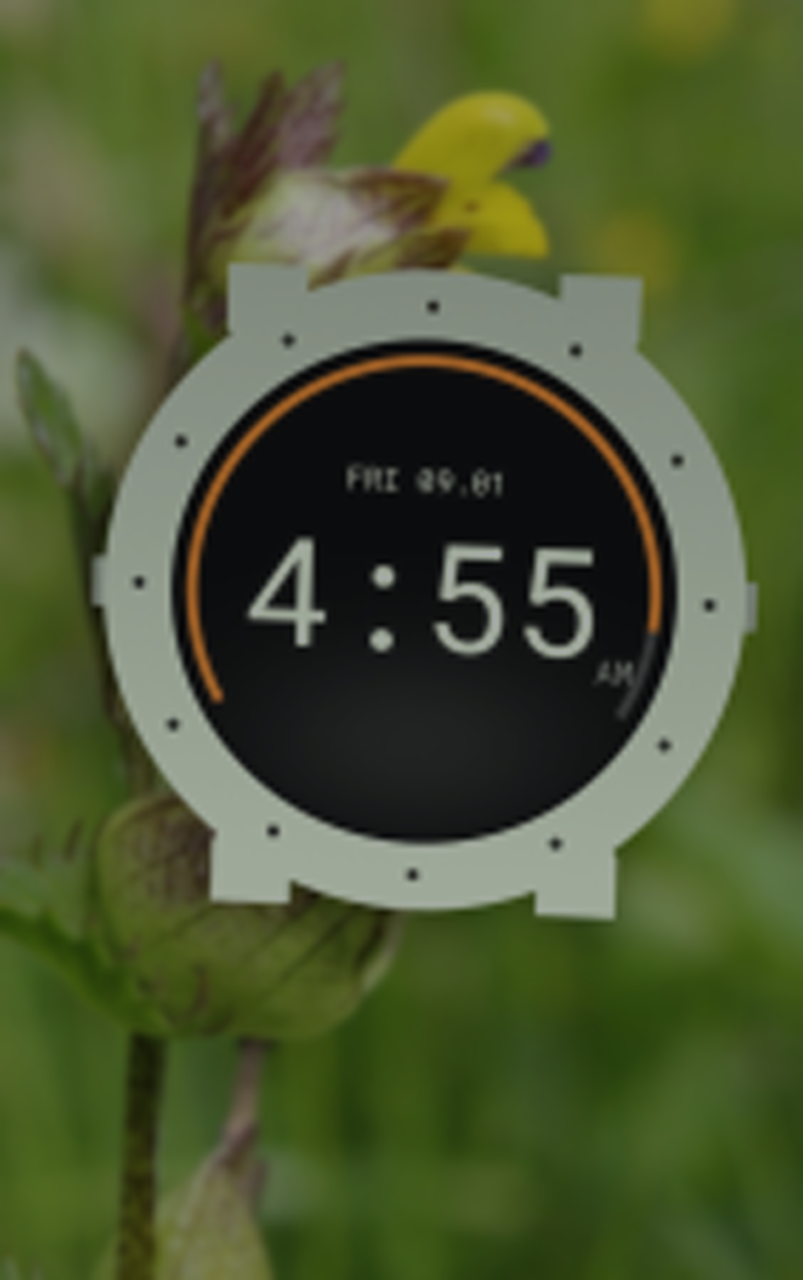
4:55
